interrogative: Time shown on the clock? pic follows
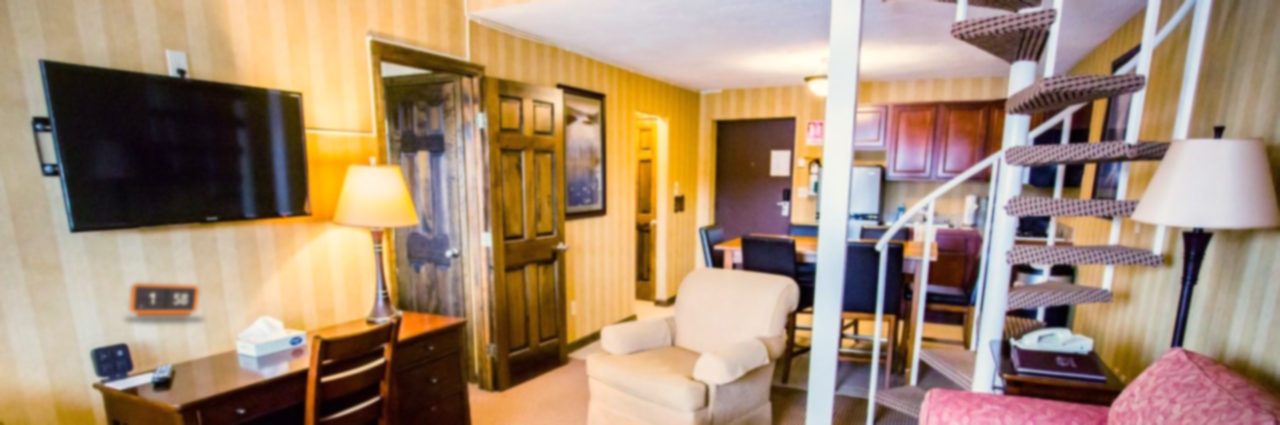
1:58
